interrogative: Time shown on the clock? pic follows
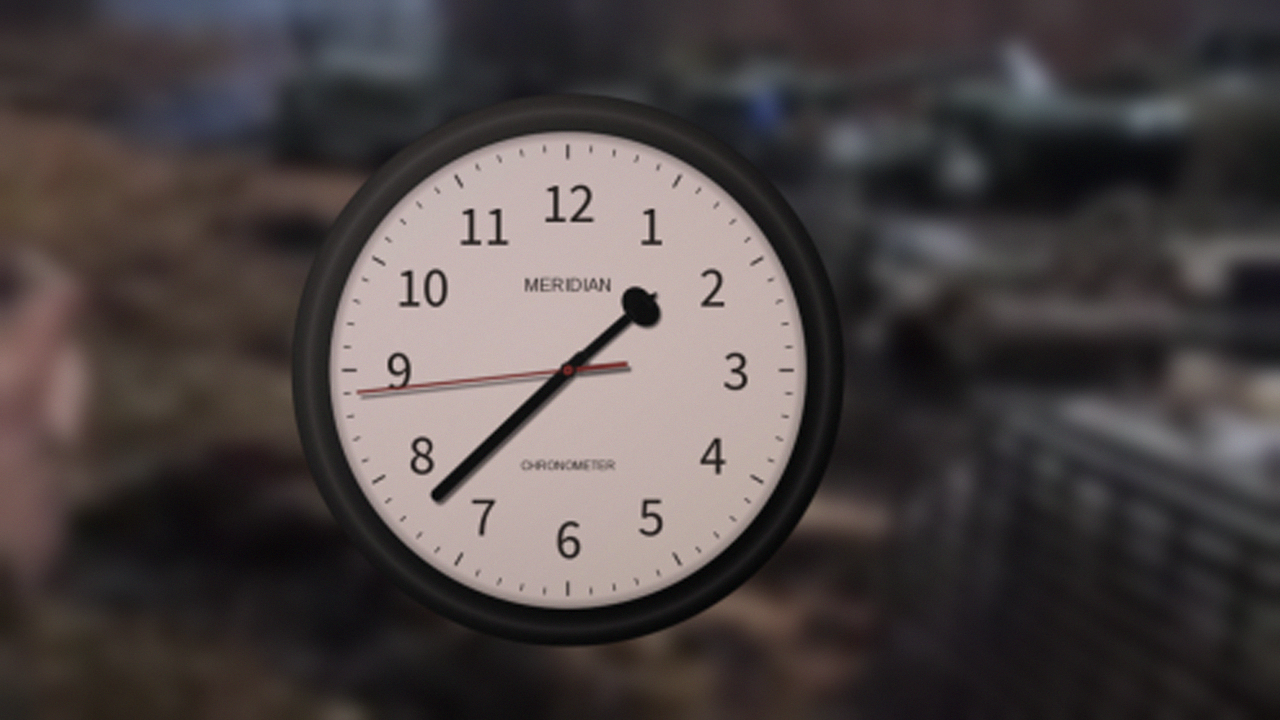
1:37:44
